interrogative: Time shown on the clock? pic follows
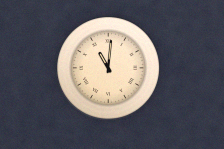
11:01
